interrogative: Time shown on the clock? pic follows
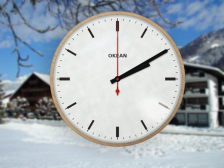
2:10:00
